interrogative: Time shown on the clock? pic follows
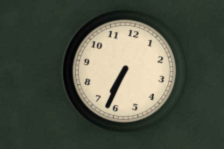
6:32
